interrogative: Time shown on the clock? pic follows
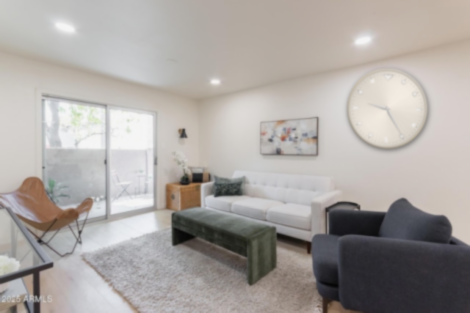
9:25
